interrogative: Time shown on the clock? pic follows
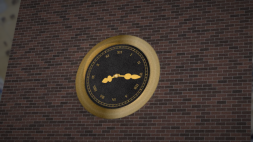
8:16
